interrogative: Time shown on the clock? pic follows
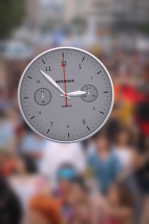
2:53
